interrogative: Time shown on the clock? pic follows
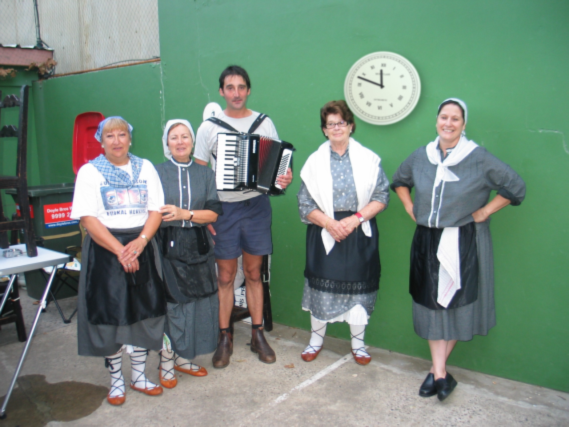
11:48
